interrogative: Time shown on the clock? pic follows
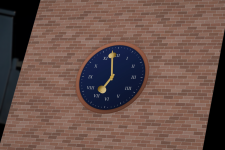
6:58
